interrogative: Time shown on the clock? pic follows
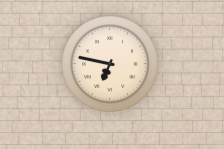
6:47
